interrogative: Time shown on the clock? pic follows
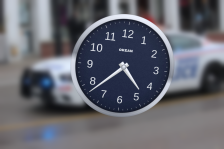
4:38
